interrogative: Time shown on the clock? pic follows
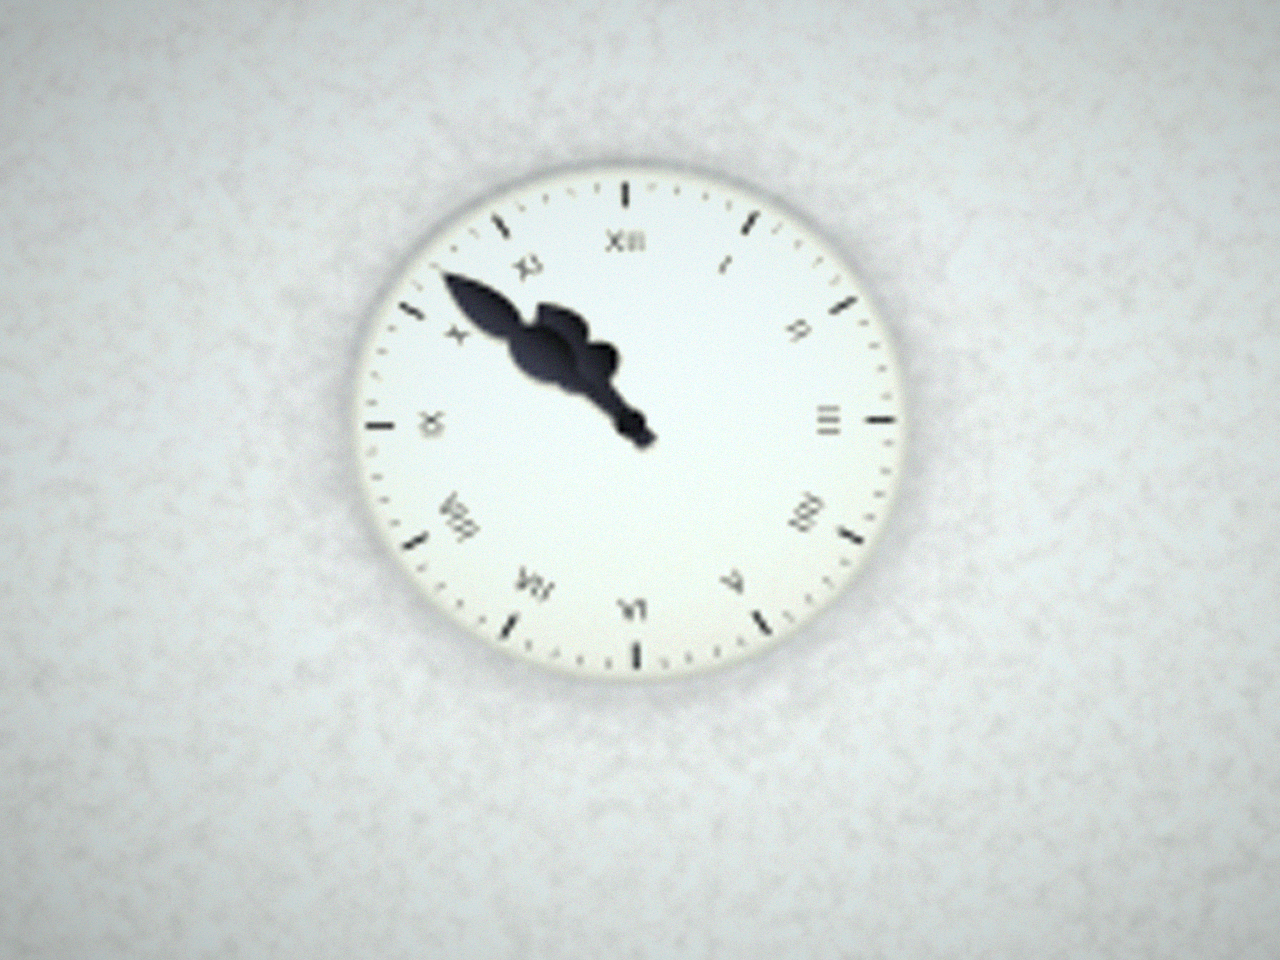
10:52
